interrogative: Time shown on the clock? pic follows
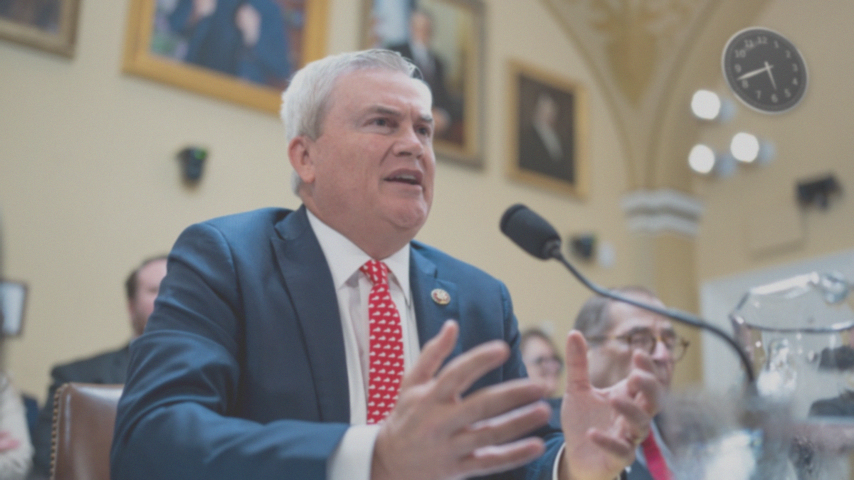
5:42
